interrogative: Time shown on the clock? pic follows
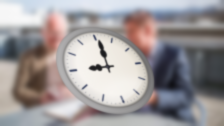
9:01
